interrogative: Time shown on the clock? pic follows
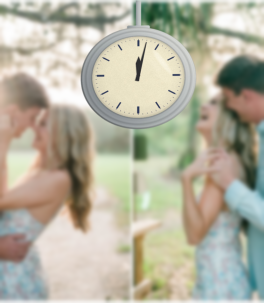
12:02
